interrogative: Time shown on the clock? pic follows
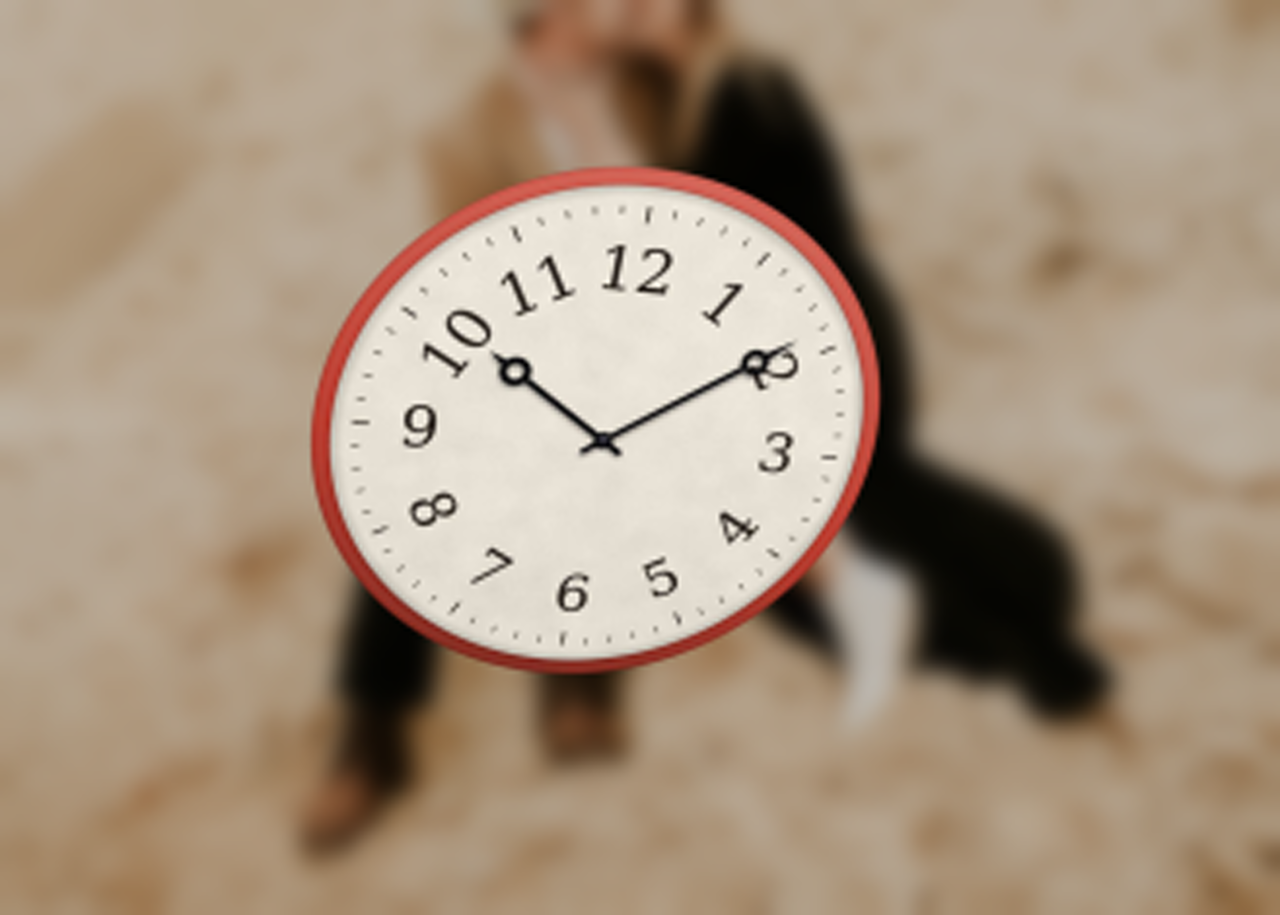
10:09
